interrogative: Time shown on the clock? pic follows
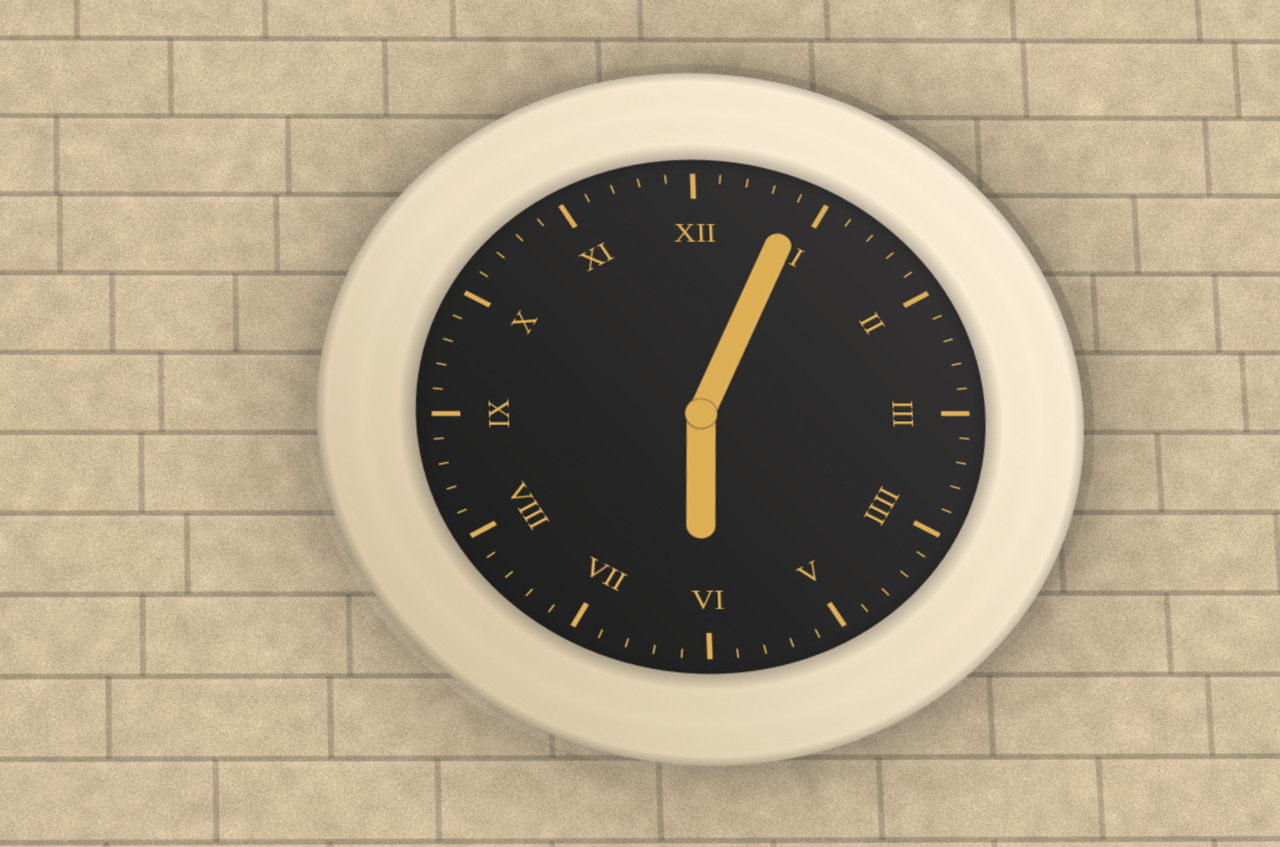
6:04
